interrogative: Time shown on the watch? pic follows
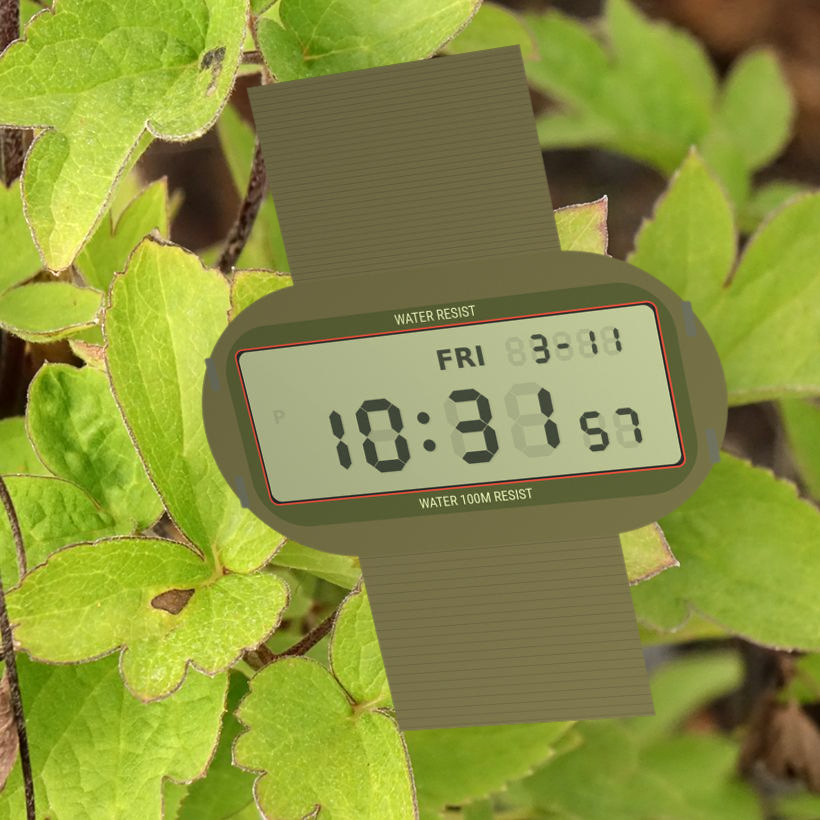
10:31:57
